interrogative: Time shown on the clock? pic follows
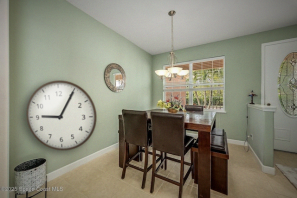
9:05
